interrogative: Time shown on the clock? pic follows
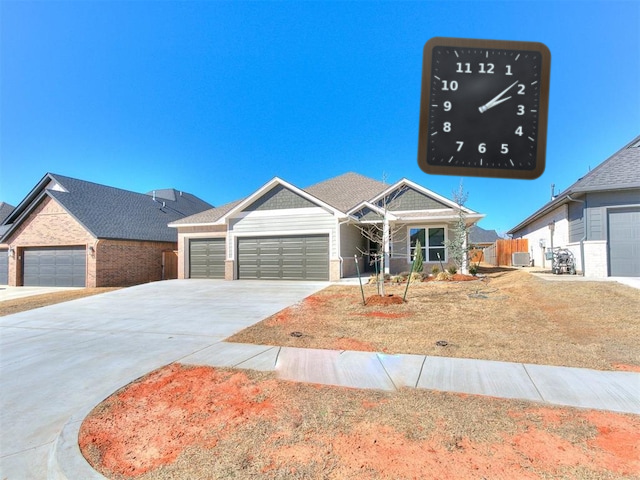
2:08
